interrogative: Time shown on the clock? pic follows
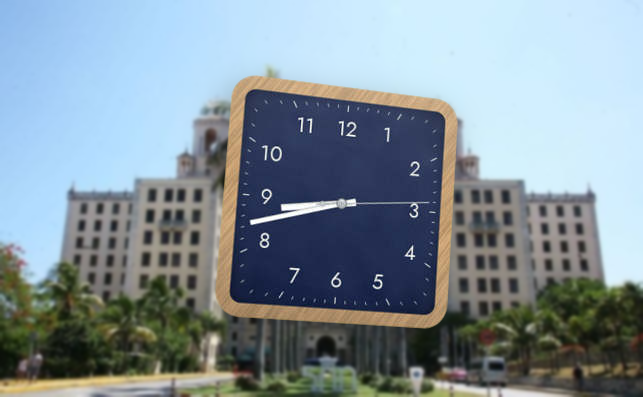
8:42:14
